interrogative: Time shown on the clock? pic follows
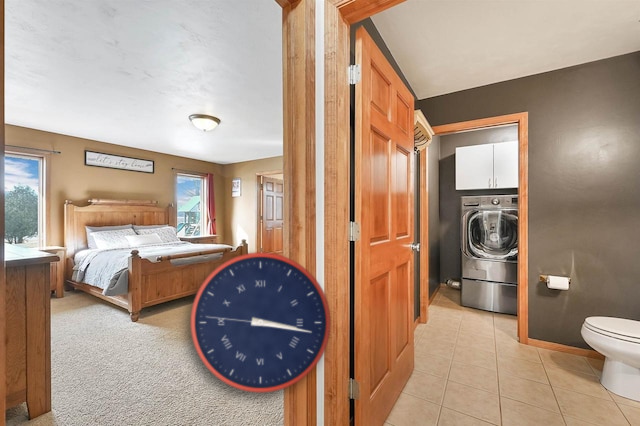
3:16:46
